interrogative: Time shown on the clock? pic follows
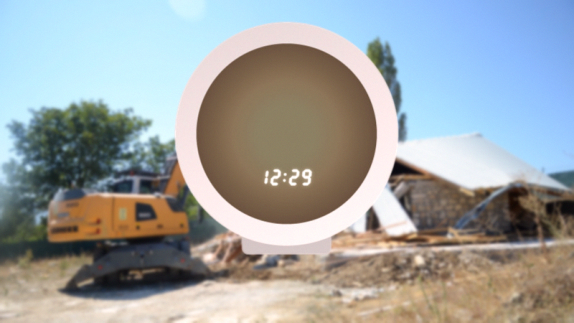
12:29
